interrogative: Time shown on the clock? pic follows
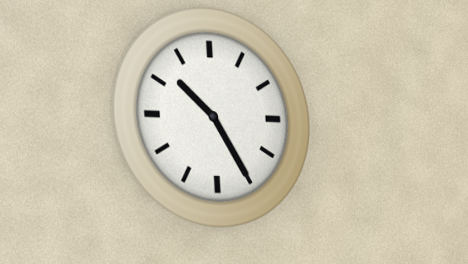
10:25
